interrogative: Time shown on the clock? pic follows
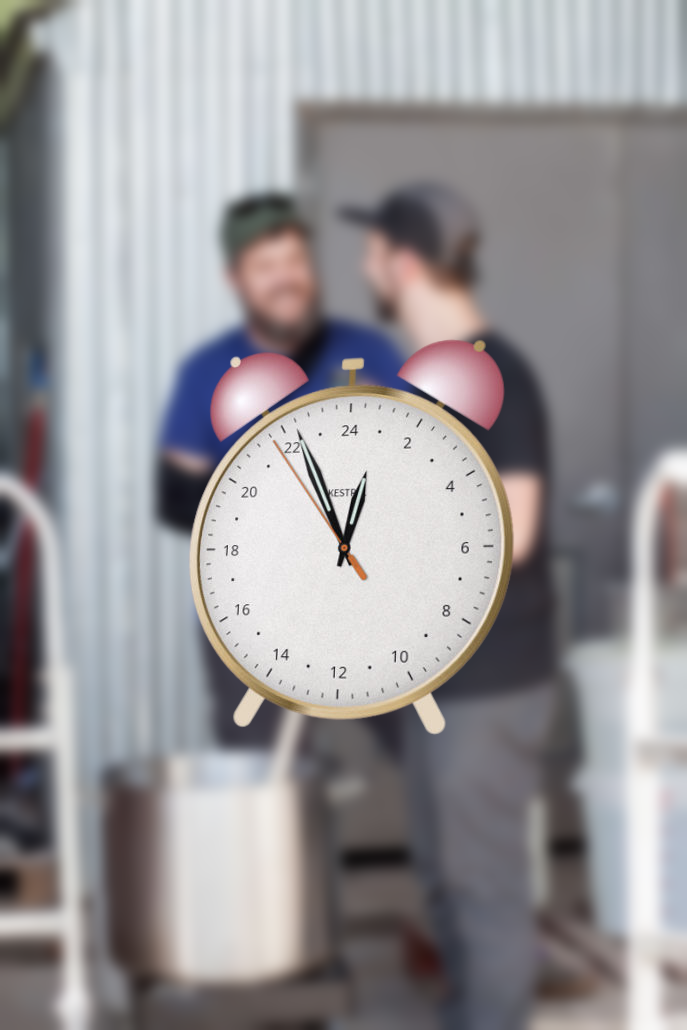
0:55:54
